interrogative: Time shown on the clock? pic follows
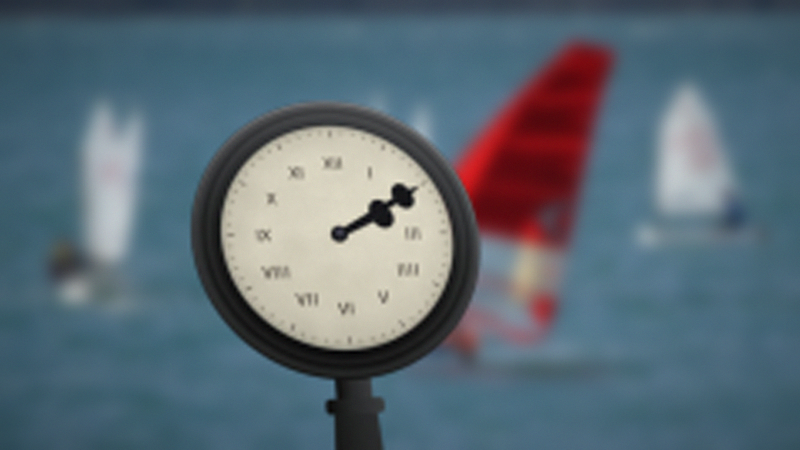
2:10
